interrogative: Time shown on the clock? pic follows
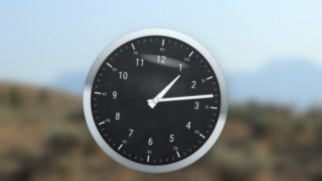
1:13
